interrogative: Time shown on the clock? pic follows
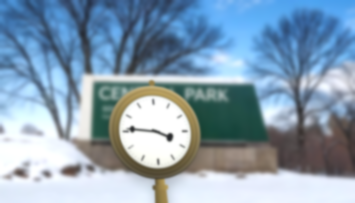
3:46
